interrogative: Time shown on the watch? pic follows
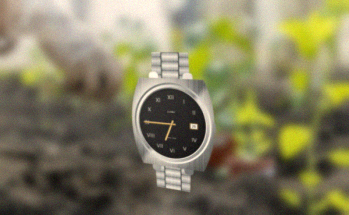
6:45
